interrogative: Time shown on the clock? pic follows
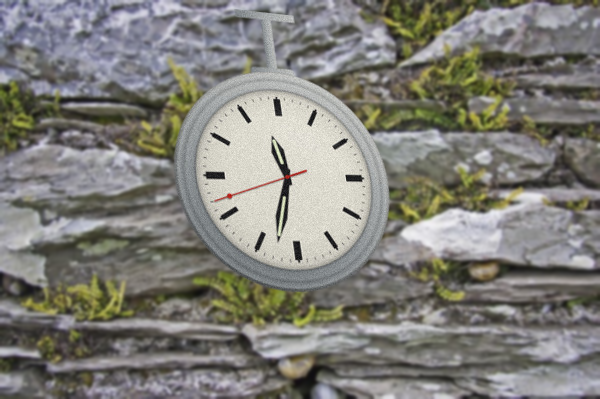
11:32:42
